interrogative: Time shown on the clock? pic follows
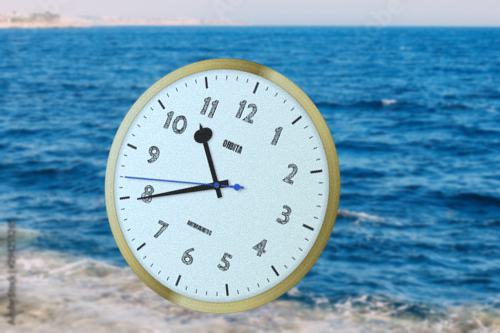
10:39:42
